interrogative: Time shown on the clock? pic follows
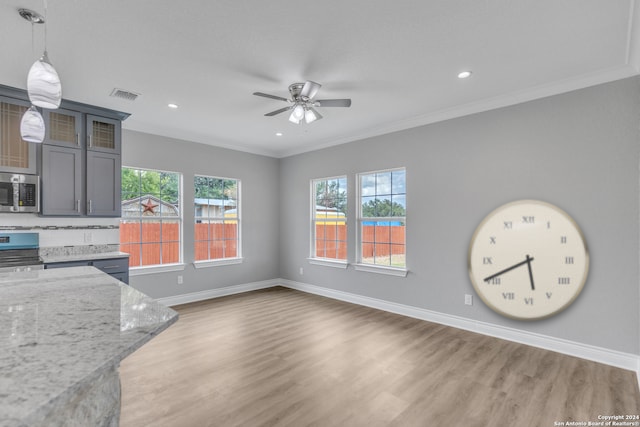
5:41
